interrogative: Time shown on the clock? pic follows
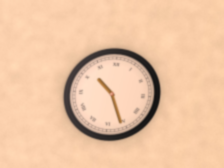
10:26
